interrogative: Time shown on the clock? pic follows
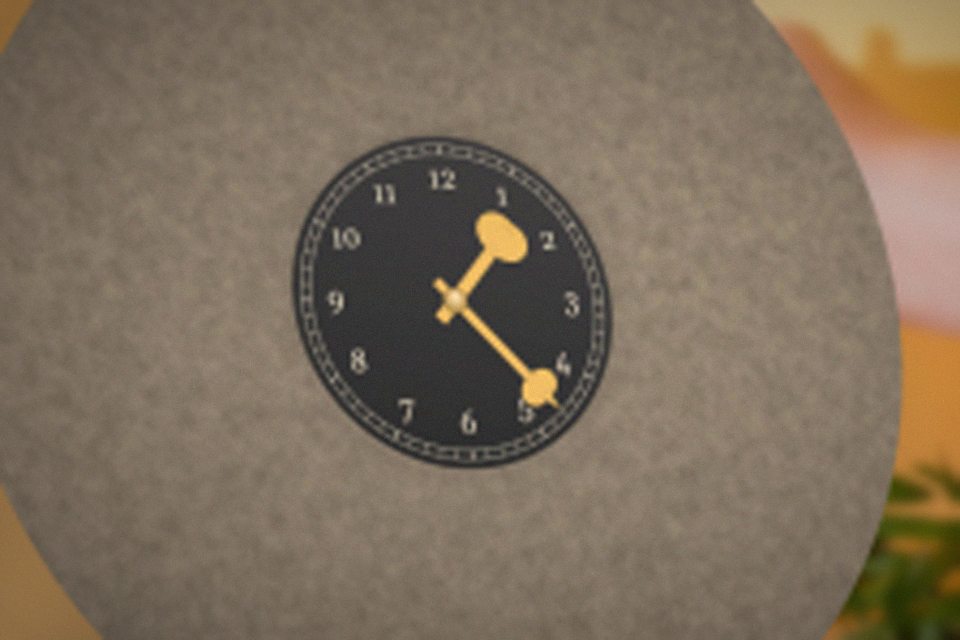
1:23
